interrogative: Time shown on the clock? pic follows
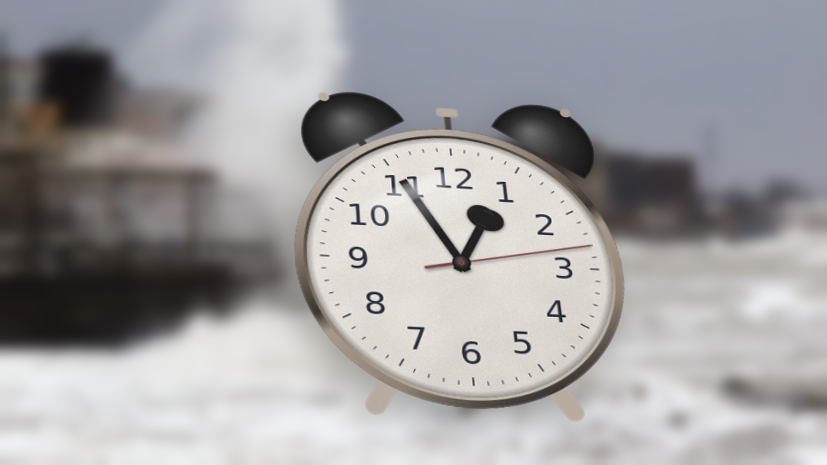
12:55:13
